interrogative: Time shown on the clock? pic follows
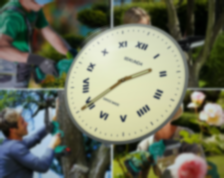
1:35
